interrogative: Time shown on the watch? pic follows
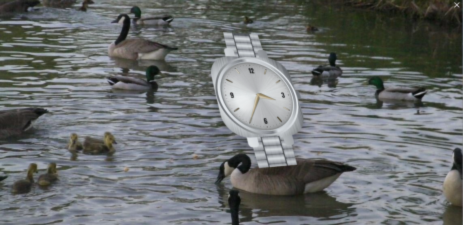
3:35
